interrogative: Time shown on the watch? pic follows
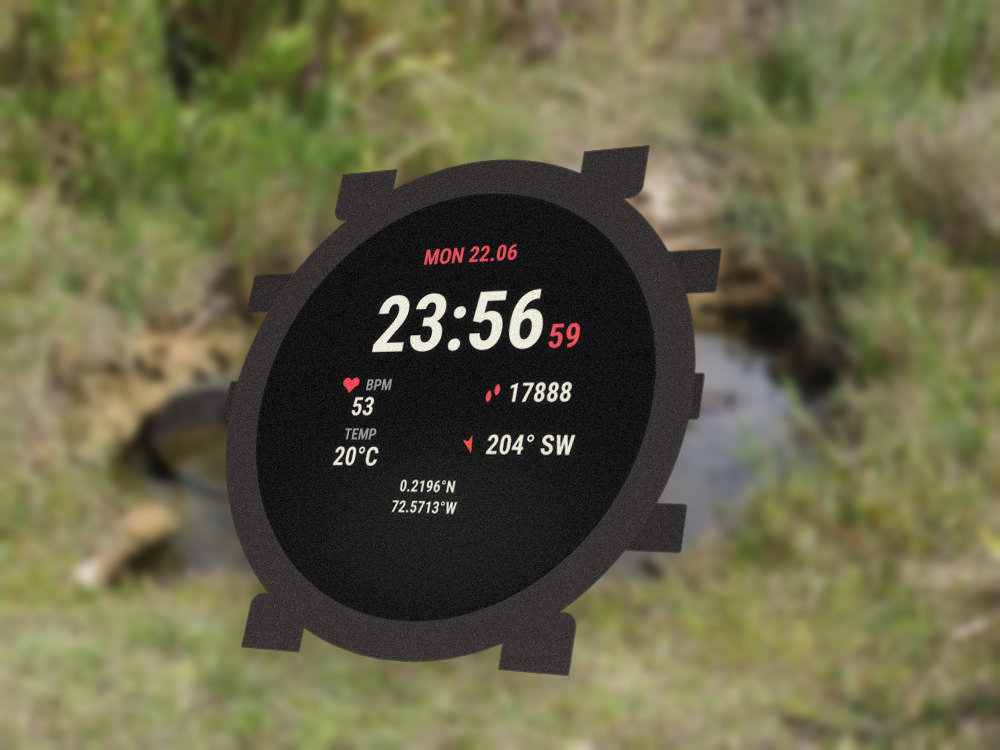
23:56:59
